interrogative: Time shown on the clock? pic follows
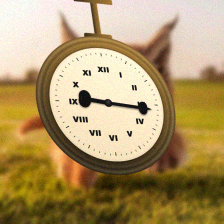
9:16
